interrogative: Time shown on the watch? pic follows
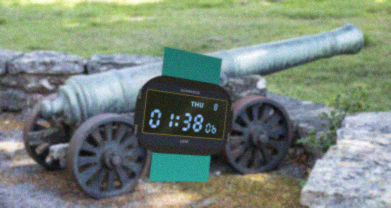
1:38:06
